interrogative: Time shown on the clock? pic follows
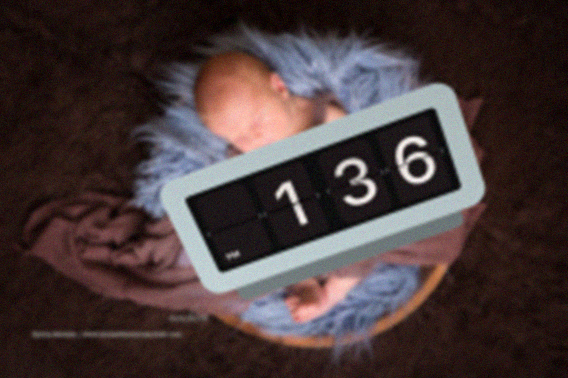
1:36
